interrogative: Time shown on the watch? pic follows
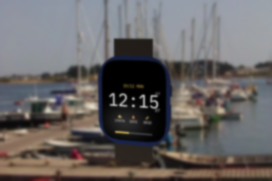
12:15
